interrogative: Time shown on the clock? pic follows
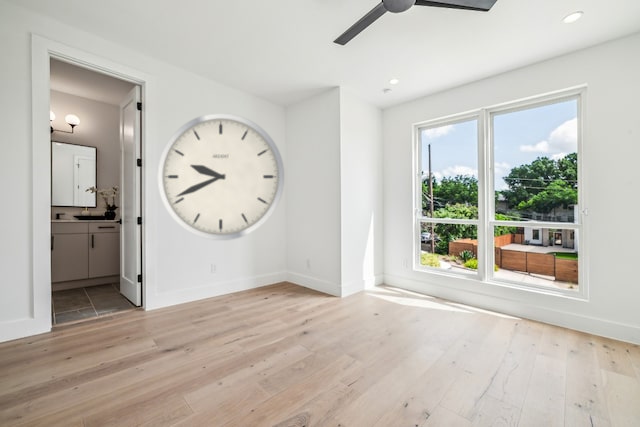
9:41
